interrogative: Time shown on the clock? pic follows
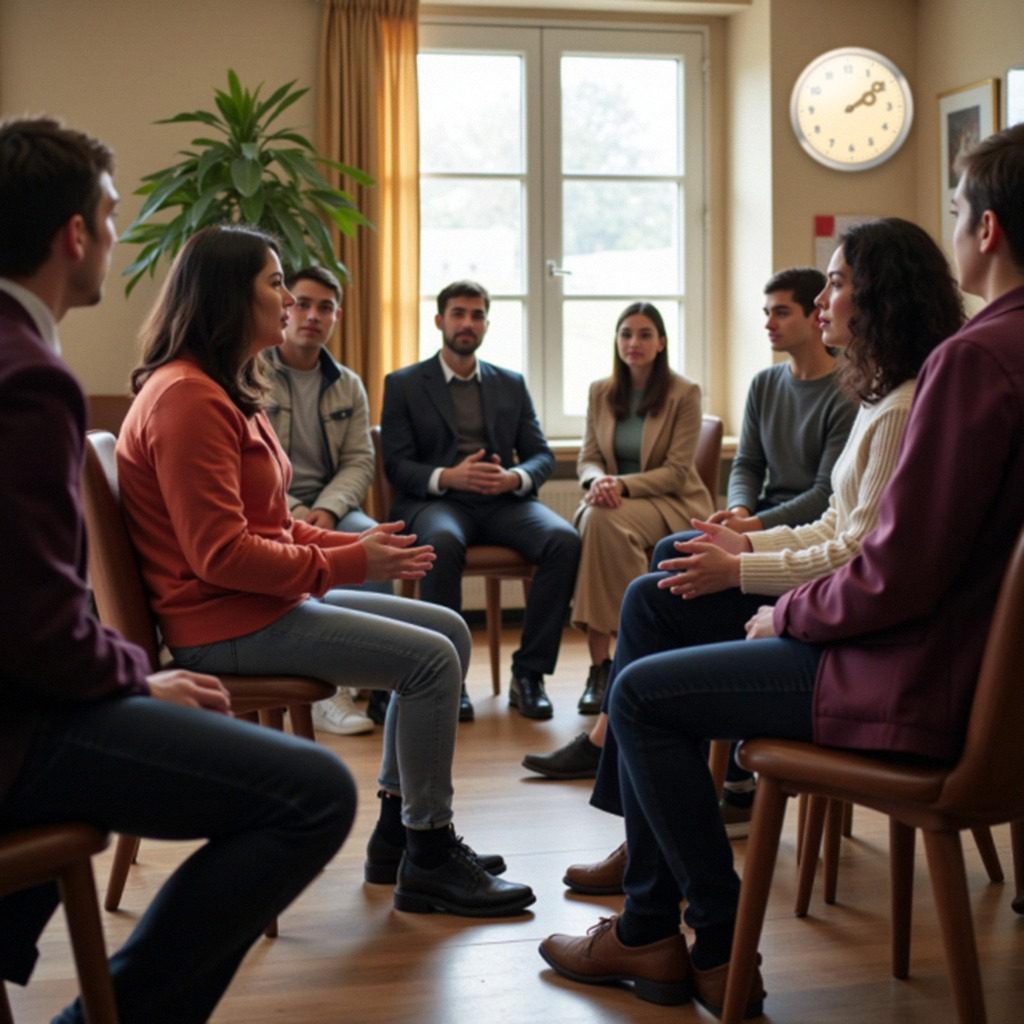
2:09
